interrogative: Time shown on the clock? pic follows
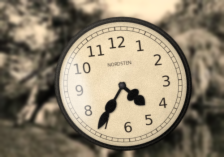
4:36
